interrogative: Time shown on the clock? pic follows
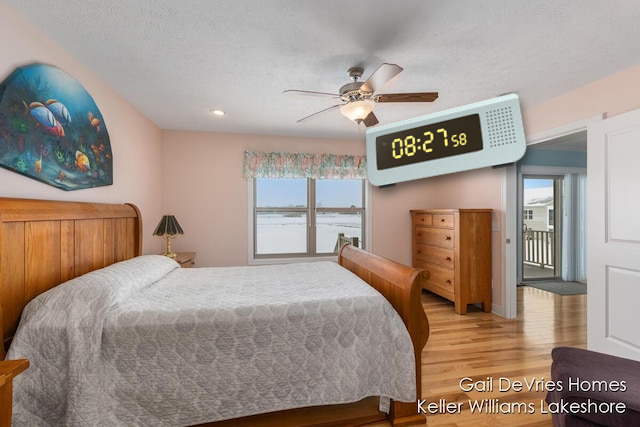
8:27:58
